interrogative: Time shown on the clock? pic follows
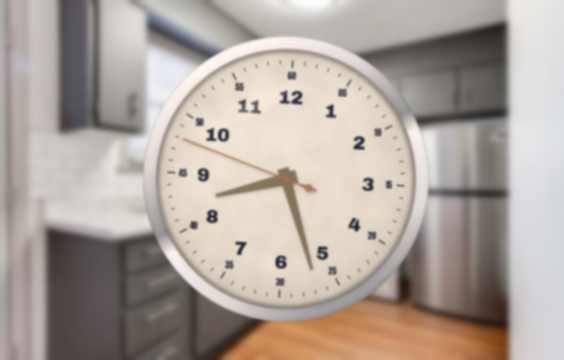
8:26:48
